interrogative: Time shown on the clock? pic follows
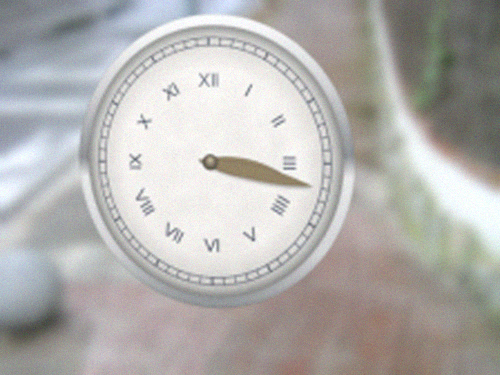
3:17
